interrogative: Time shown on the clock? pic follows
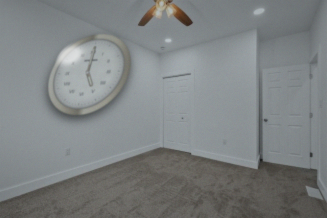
5:00
